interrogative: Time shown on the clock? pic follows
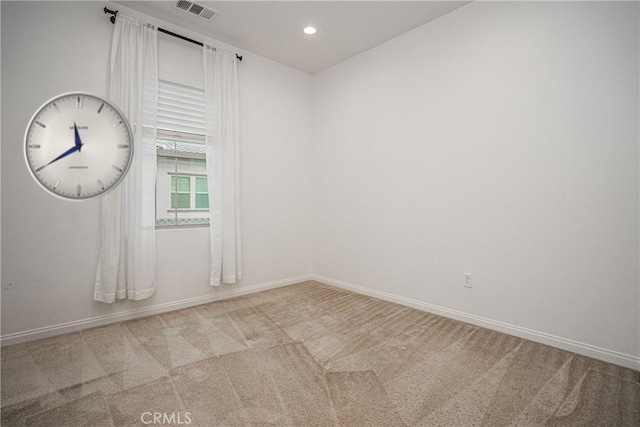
11:40
